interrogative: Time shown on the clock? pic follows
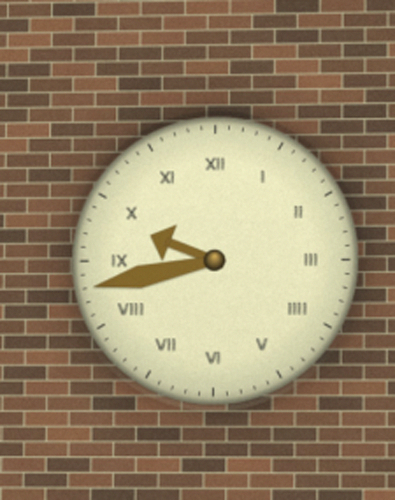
9:43
